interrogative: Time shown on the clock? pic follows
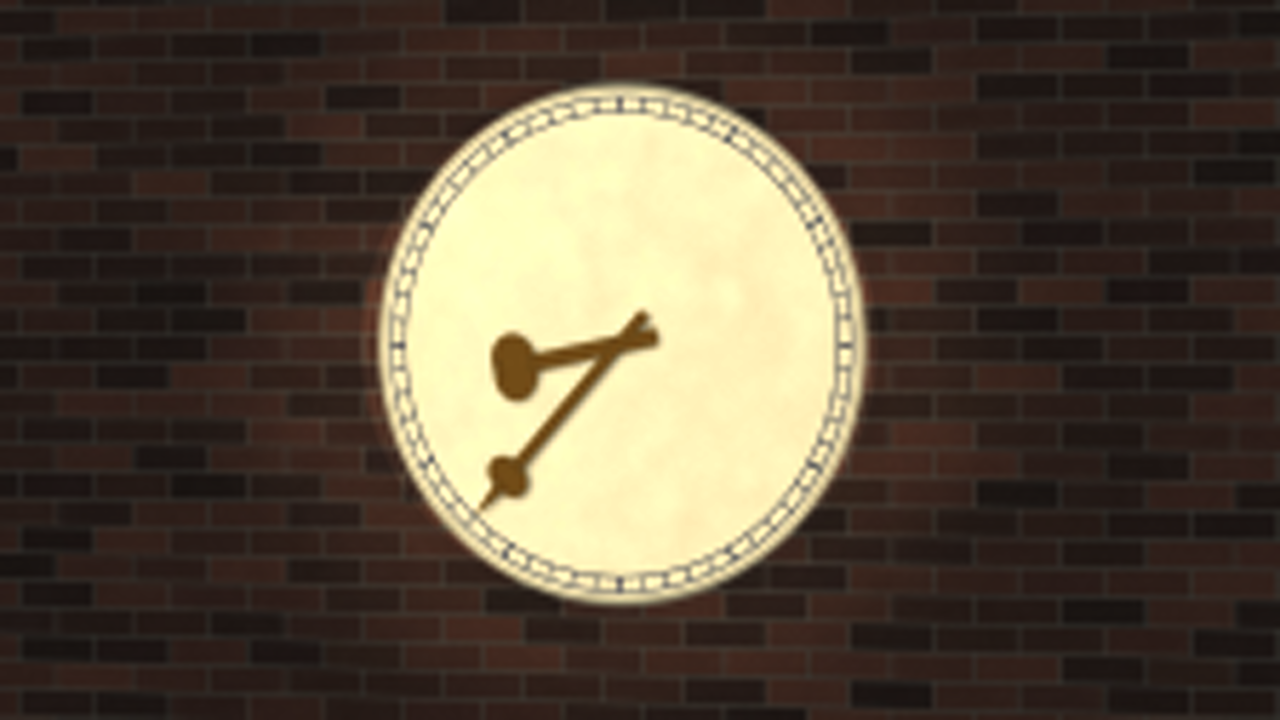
8:37
